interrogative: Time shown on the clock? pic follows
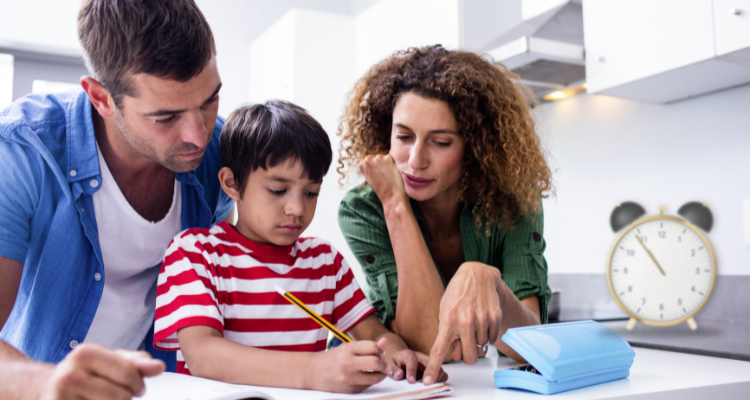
10:54
